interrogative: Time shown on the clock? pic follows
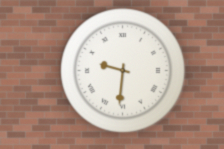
9:31
